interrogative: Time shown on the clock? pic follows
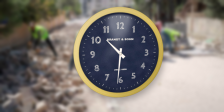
10:31
